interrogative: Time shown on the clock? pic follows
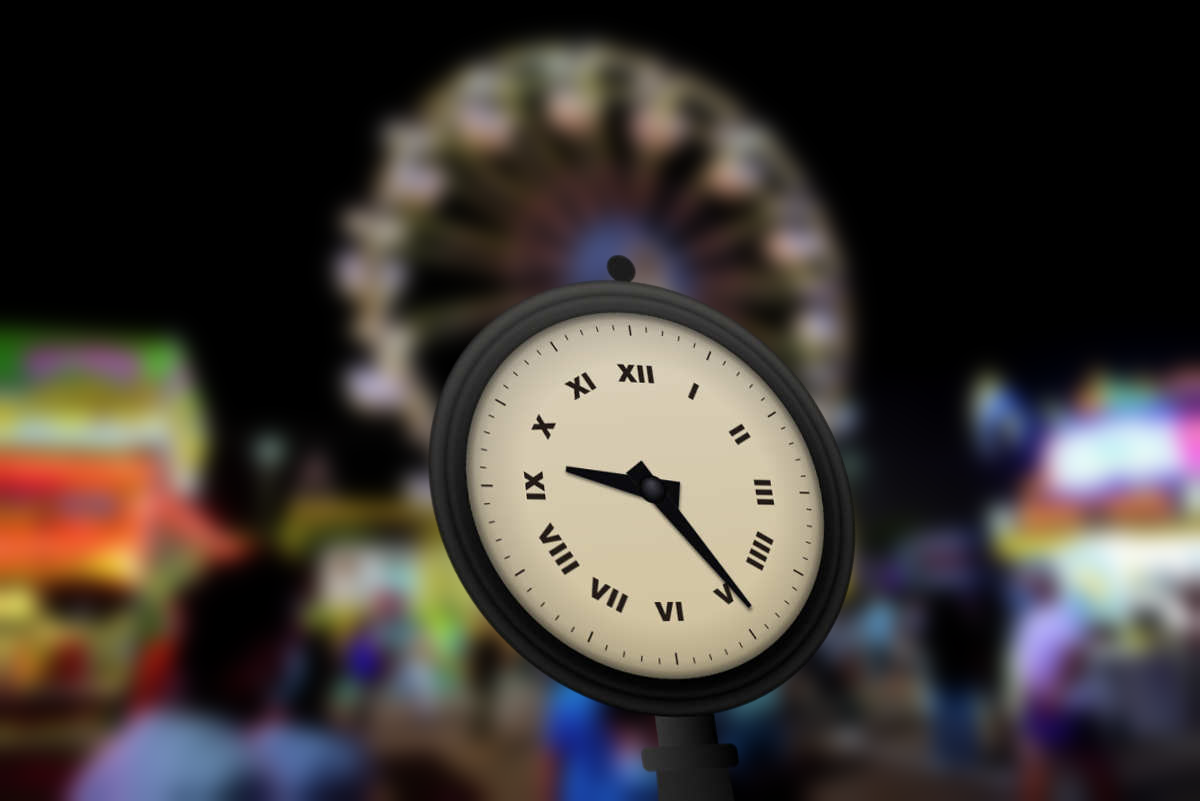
9:24
